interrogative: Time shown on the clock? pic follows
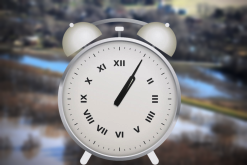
1:05
